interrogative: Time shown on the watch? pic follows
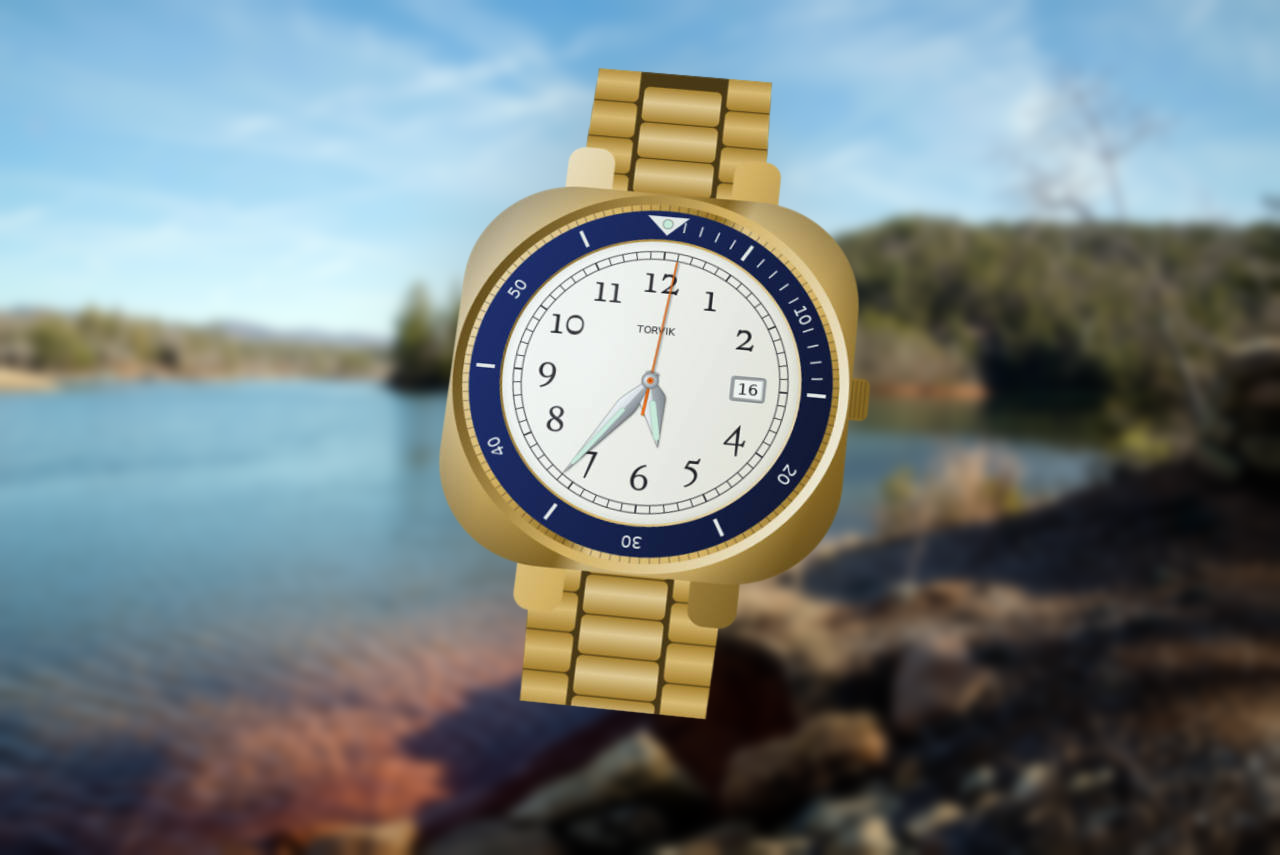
5:36:01
